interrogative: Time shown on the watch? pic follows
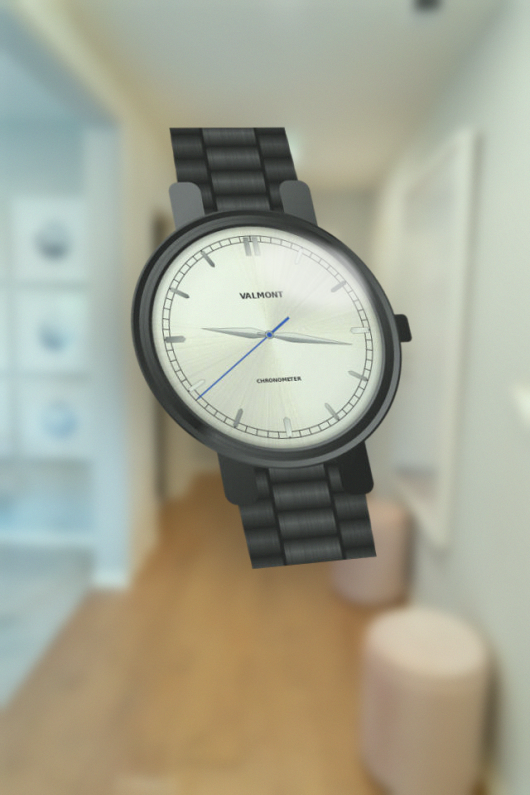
9:16:39
